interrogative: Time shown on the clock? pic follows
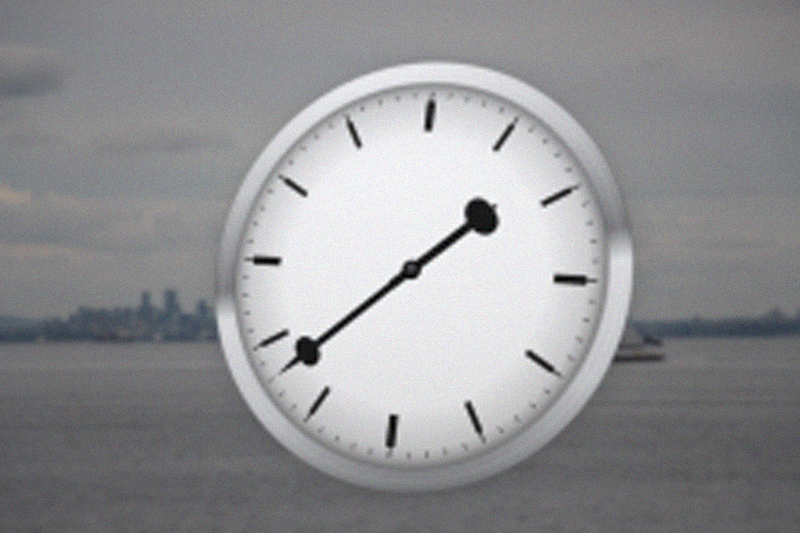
1:38
